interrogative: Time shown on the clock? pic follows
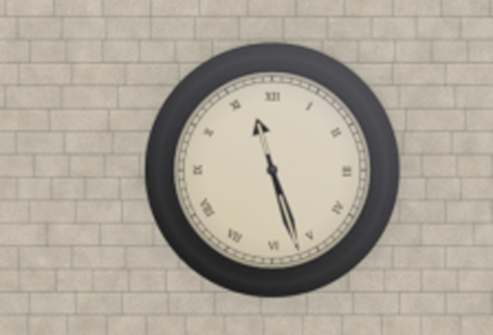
11:27
